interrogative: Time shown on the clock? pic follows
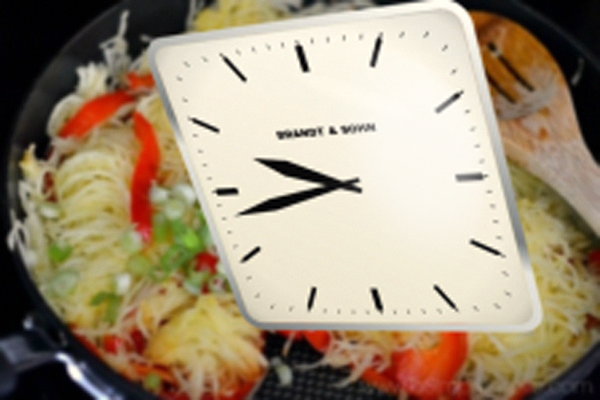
9:43
